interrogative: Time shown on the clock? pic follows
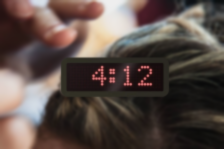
4:12
